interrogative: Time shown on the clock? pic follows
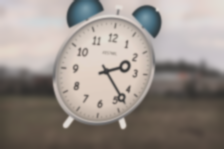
2:23
